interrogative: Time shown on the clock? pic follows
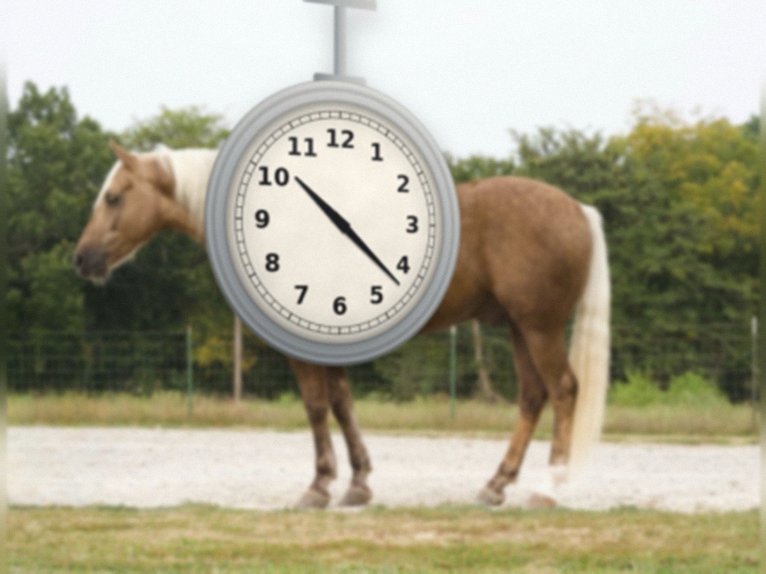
10:22
